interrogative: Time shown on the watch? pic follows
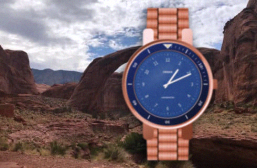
1:11
